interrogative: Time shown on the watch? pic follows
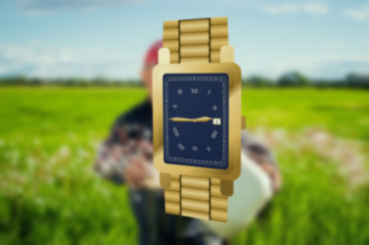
2:45
